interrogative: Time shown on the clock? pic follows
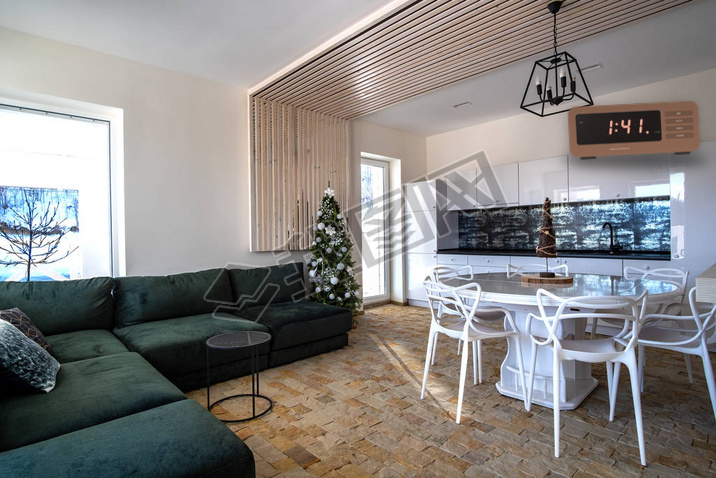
1:41
